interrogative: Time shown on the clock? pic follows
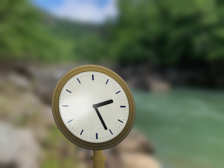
2:26
